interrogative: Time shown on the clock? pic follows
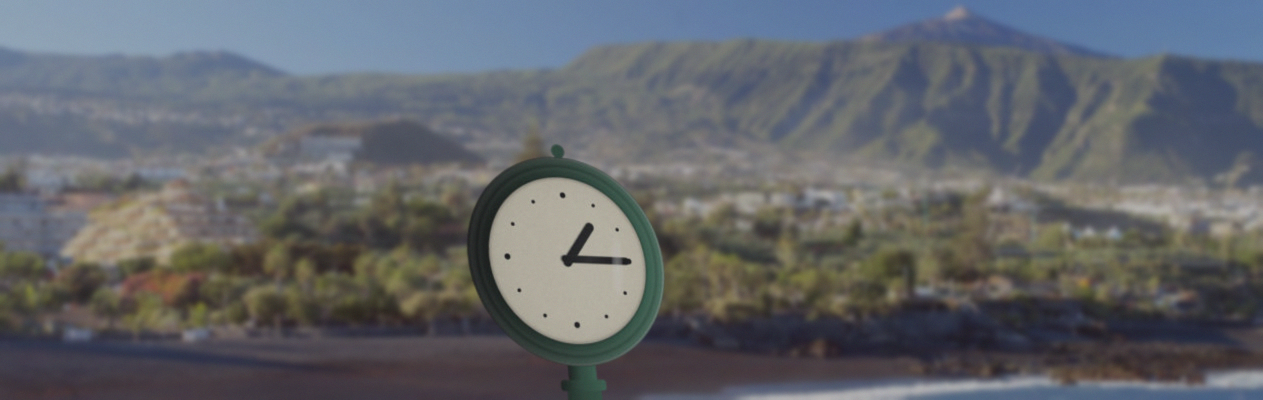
1:15
